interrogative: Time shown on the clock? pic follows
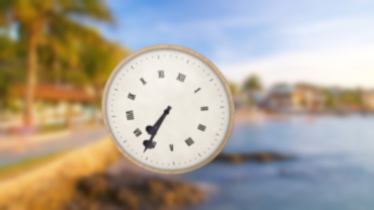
6:31
